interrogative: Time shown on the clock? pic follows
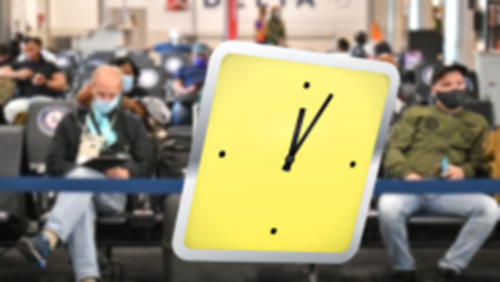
12:04
